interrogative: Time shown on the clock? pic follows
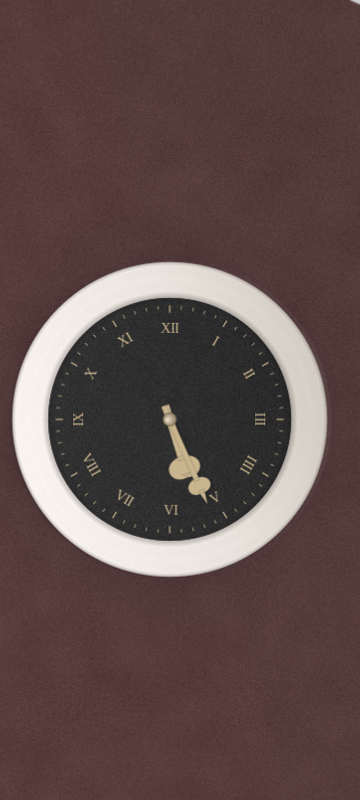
5:26
